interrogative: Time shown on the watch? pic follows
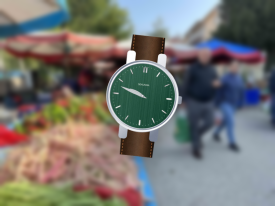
9:48
